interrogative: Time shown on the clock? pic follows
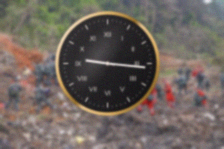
9:16
